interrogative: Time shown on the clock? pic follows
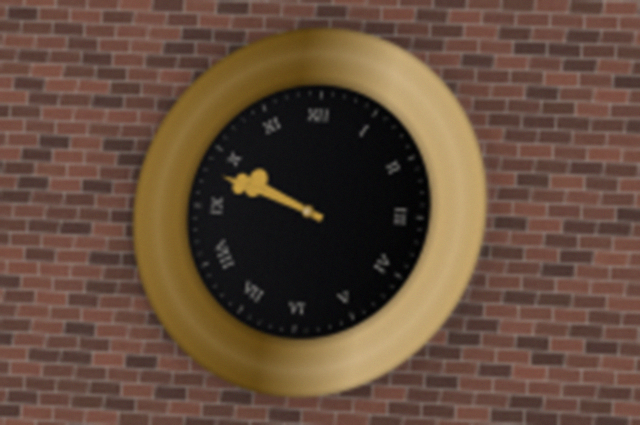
9:48
